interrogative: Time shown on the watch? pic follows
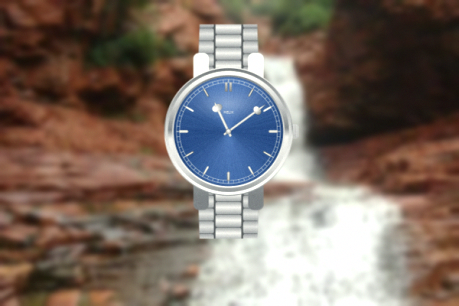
11:09
